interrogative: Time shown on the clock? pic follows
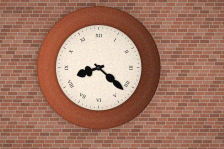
8:22
